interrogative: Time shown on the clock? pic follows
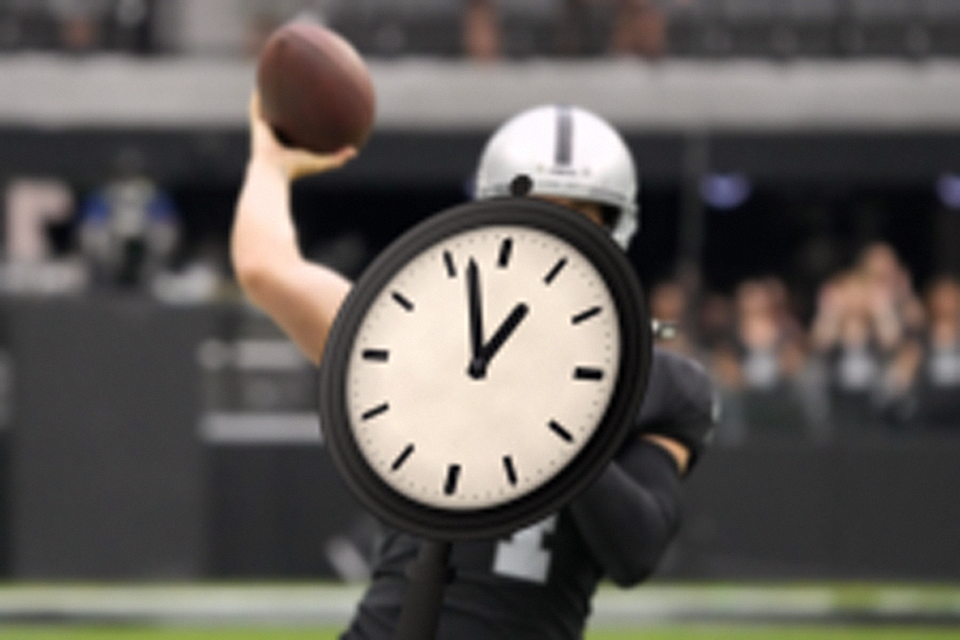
12:57
